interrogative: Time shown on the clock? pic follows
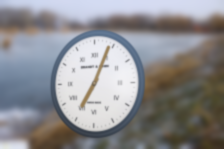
7:04
